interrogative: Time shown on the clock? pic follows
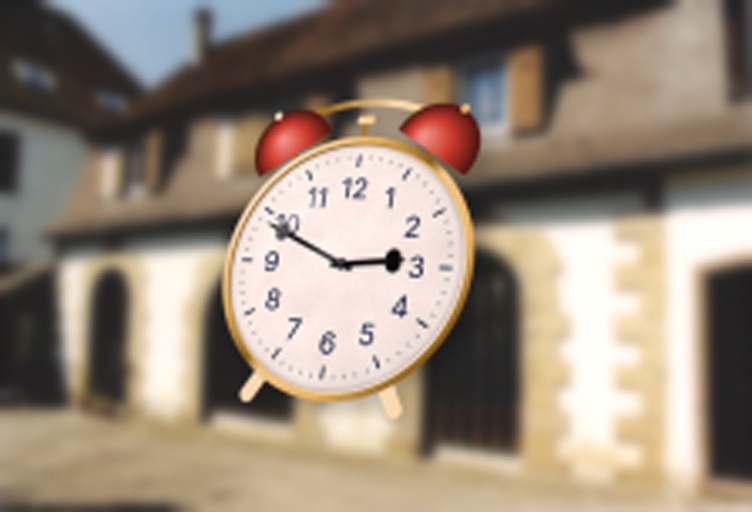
2:49
